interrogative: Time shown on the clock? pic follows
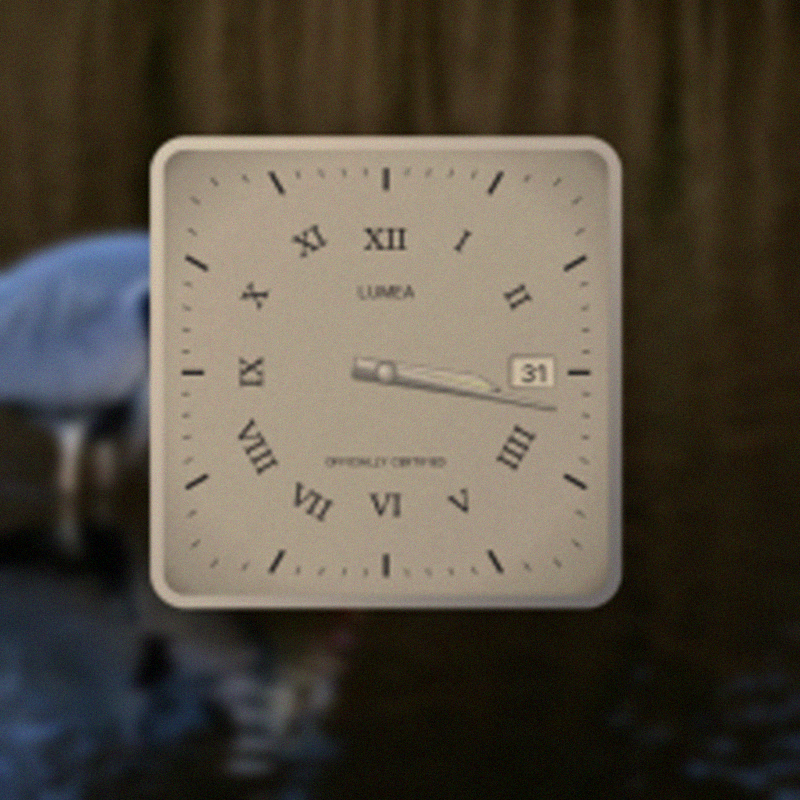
3:17
